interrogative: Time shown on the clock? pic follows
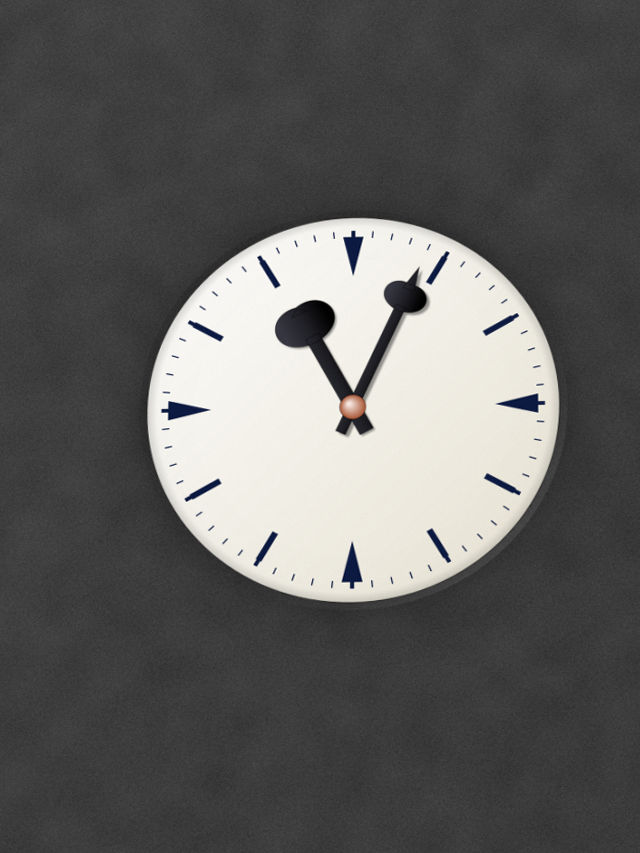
11:04
